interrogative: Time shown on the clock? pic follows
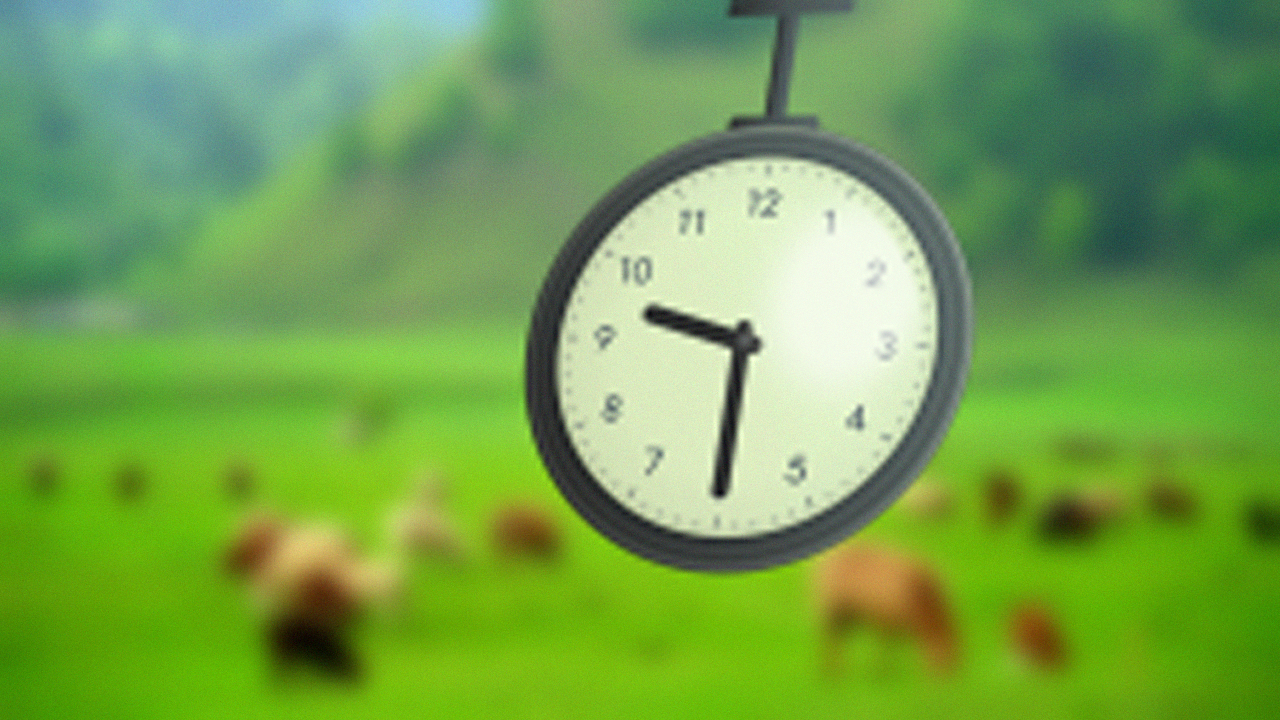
9:30
